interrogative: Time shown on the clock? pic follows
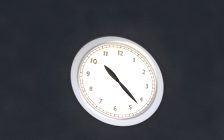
10:22
